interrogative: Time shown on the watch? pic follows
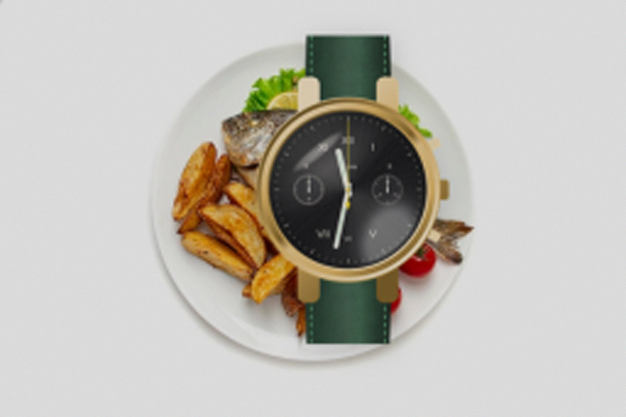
11:32
